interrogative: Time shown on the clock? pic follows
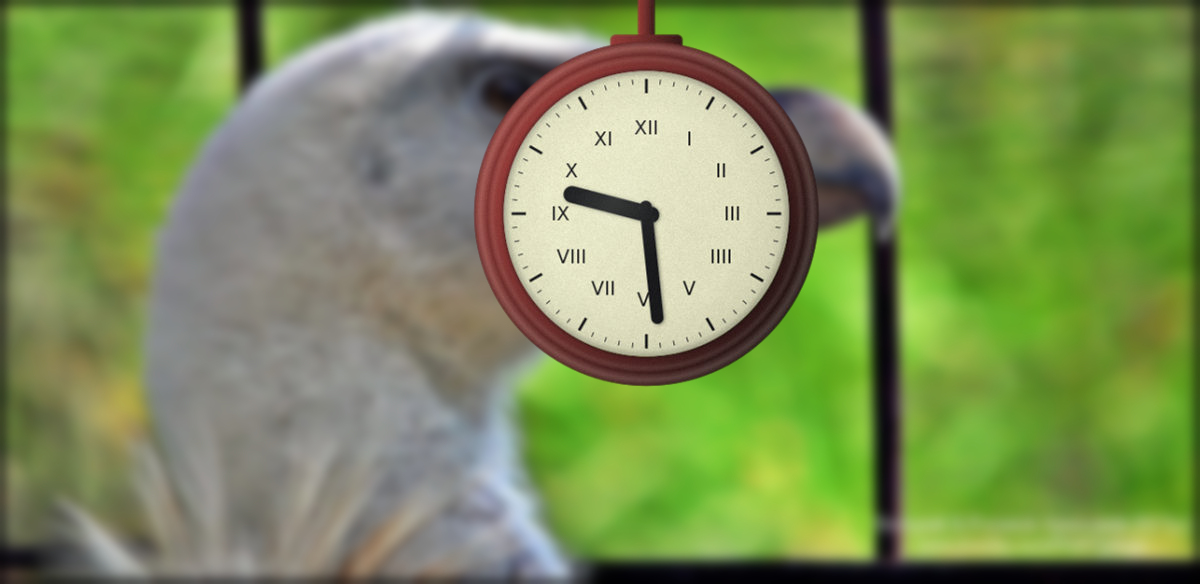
9:29
